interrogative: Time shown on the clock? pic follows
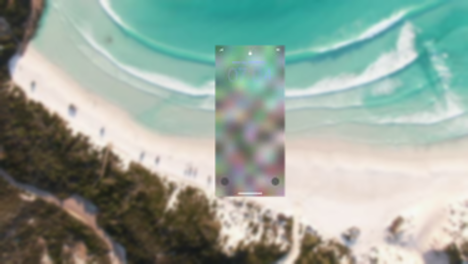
7:04
